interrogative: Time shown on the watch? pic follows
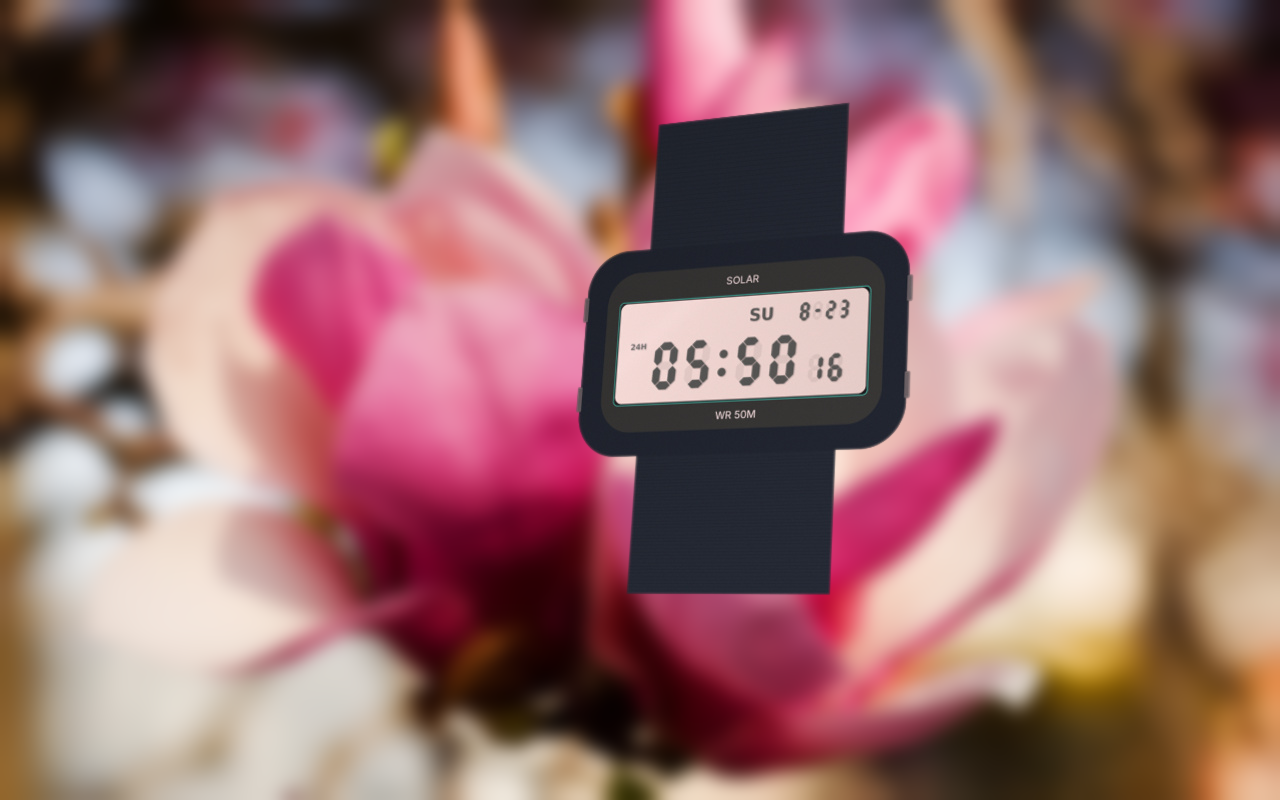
5:50:16
